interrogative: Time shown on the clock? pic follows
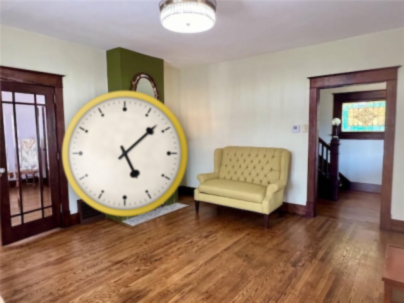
5:08
